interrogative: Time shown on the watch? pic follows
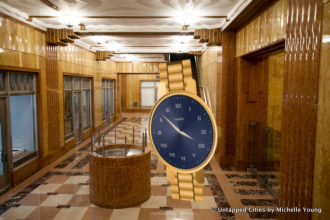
3:52
